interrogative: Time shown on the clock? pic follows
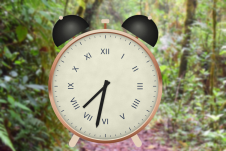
7:32
